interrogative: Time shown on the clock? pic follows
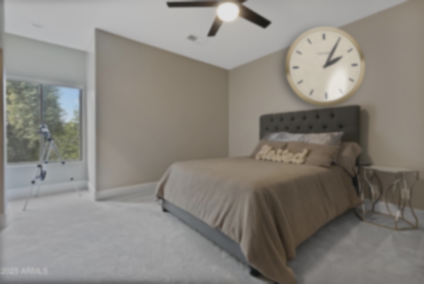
2:05
